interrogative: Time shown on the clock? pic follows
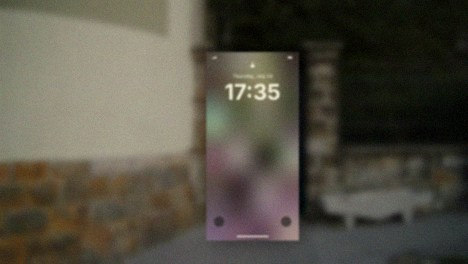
17:35
